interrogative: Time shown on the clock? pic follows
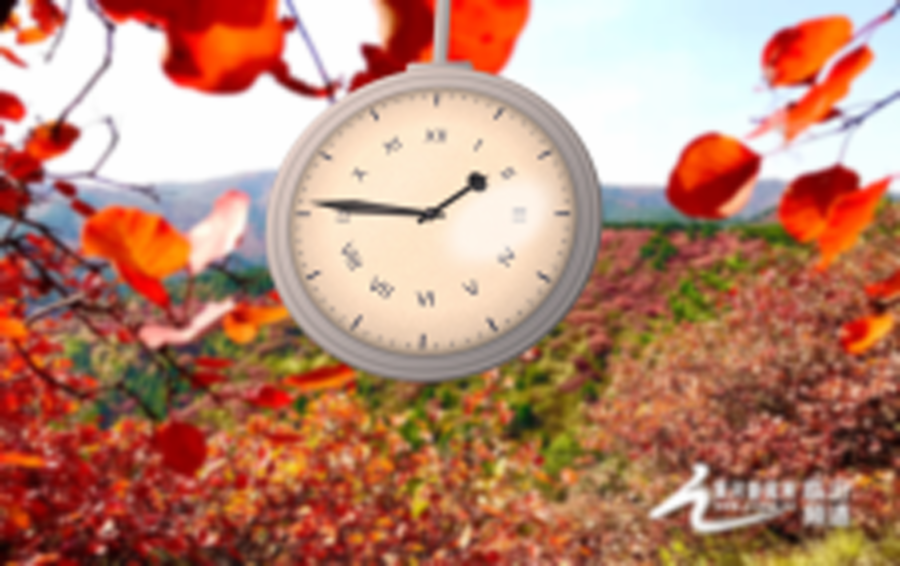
1:46
